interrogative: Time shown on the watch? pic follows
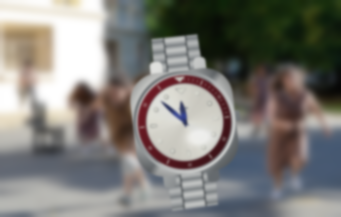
11:53
